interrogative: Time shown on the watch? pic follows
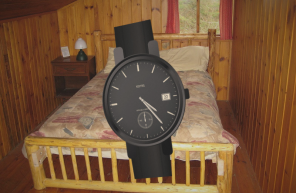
4:24
